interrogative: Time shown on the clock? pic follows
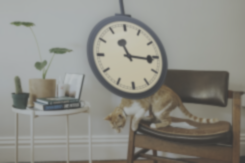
11:16
